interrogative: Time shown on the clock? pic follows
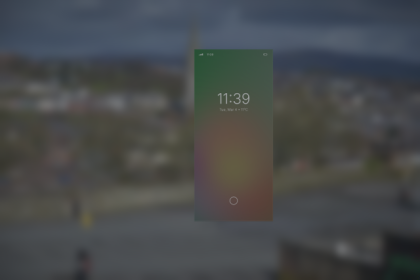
11:39
